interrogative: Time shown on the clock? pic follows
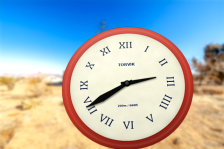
2:40
